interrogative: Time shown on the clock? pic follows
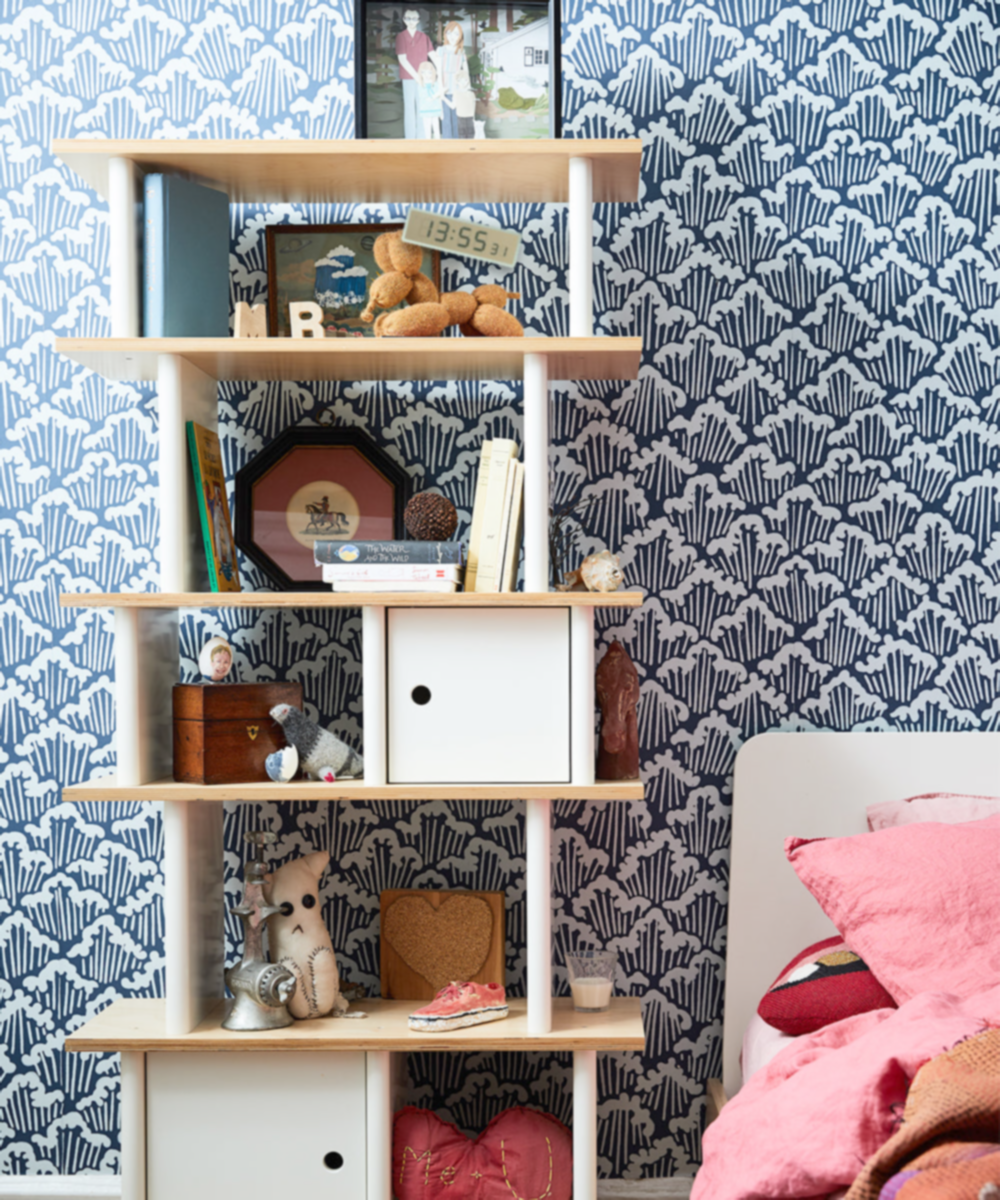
13:55:31
